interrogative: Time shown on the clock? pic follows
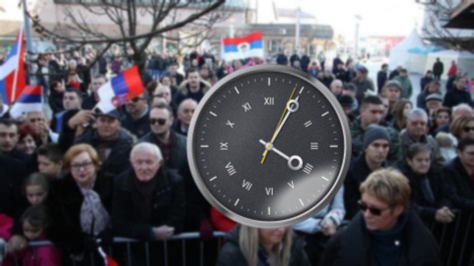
4:05:04
